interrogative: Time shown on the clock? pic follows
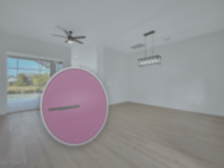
8:44
